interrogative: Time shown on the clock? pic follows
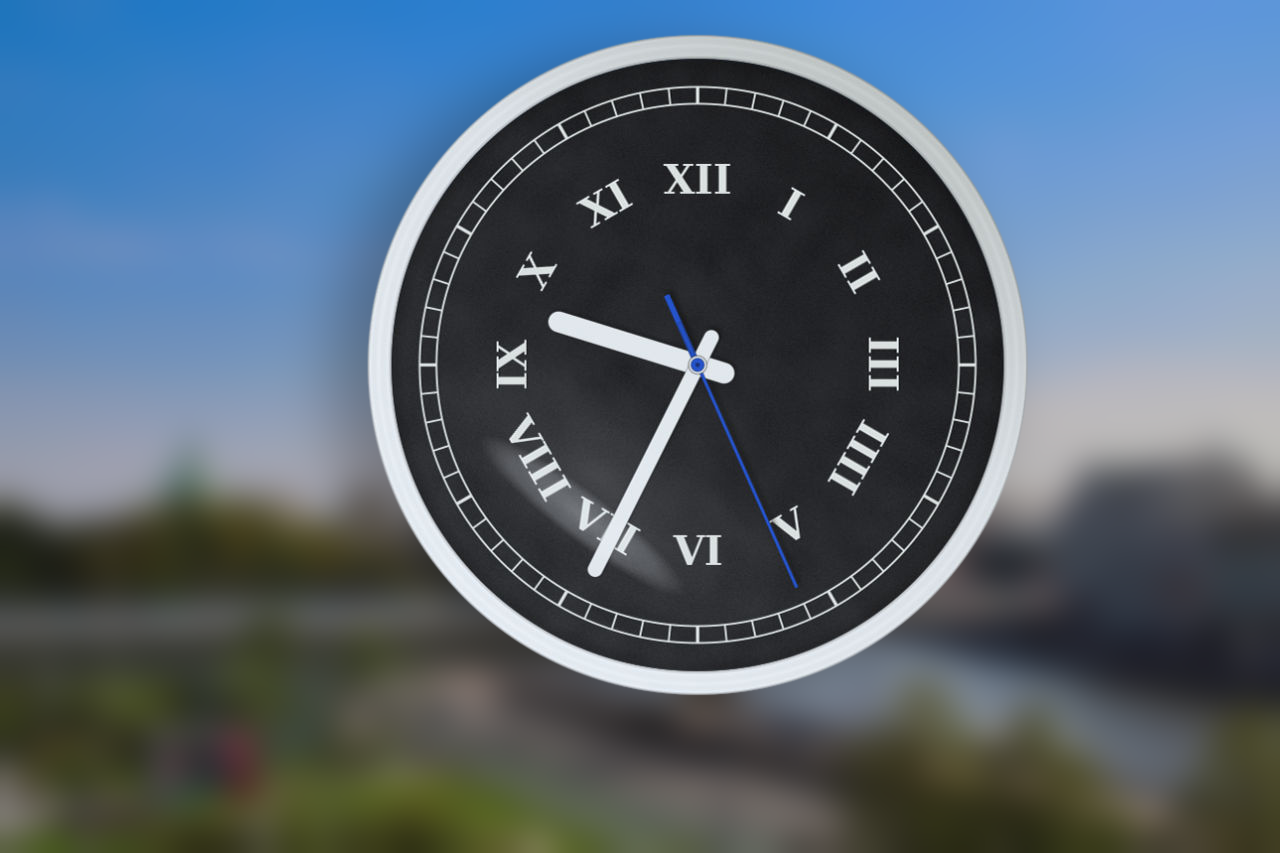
9:34:26
